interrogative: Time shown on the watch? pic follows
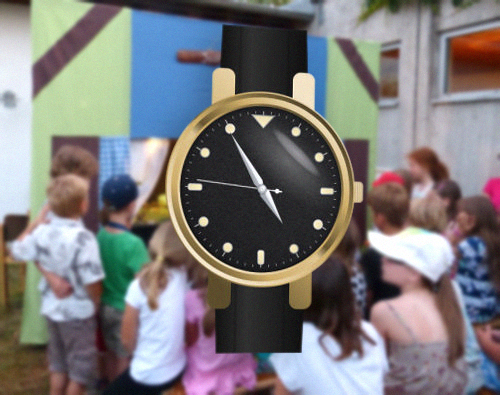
4:54:46
